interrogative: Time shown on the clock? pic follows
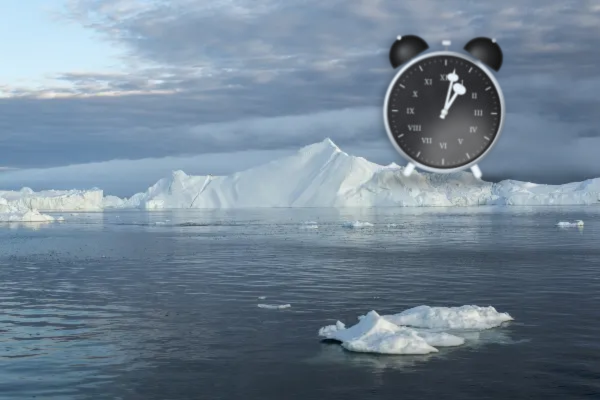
1:02
